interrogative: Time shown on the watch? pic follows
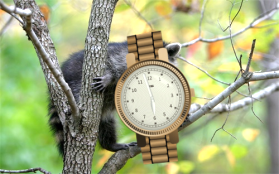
5:58
